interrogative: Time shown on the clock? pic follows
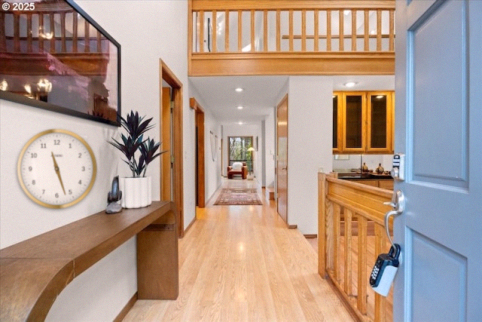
11:27
